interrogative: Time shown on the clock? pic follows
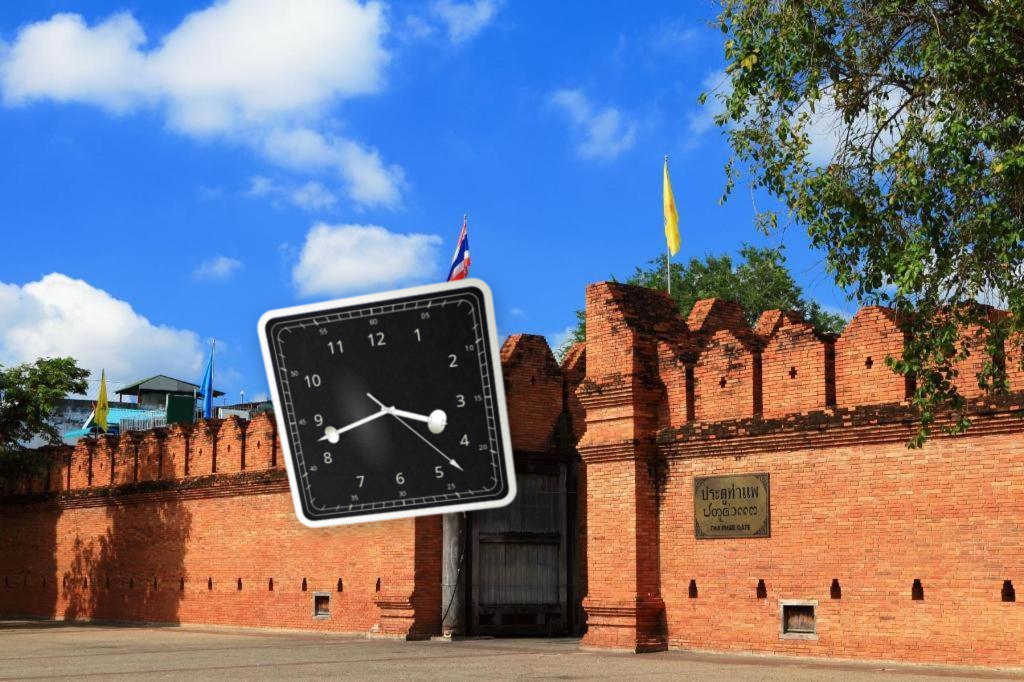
3:42:23
